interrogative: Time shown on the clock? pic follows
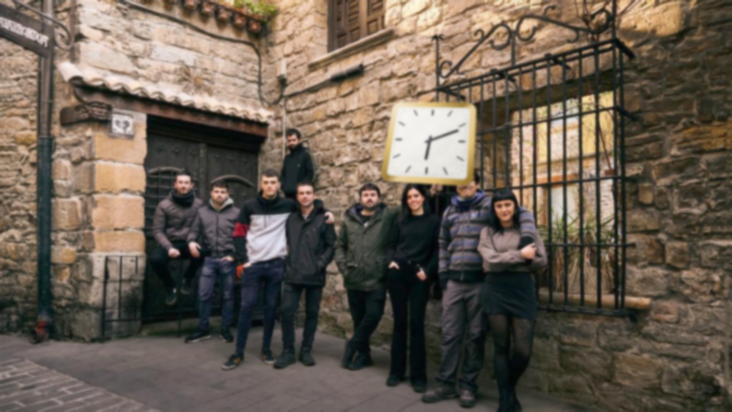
6:11
